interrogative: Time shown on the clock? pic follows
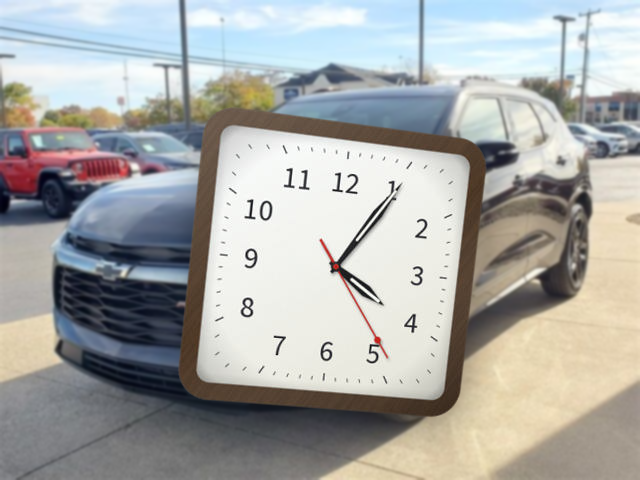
4:05:24
